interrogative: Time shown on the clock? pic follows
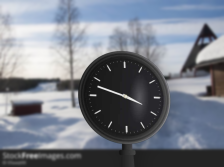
3:48
